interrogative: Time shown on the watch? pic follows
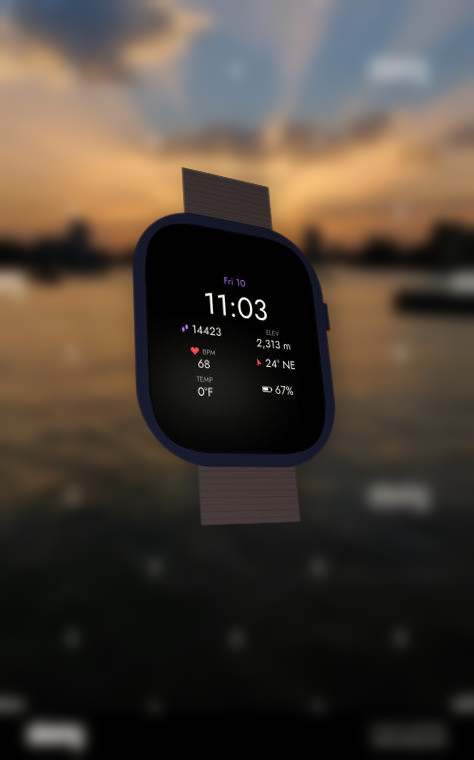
11:03
